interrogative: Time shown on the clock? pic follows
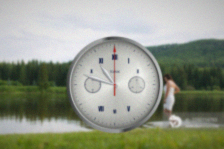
10:48
